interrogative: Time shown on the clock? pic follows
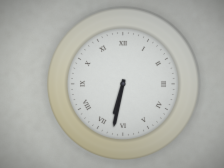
6:32
